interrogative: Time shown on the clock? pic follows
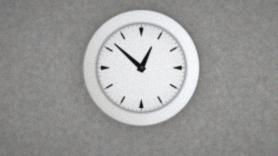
12:52
